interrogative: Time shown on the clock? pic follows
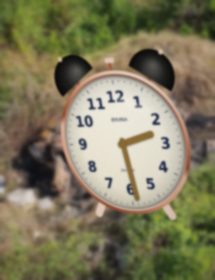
2:29
